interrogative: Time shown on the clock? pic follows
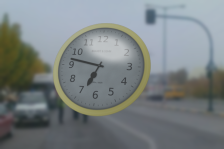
6:47
